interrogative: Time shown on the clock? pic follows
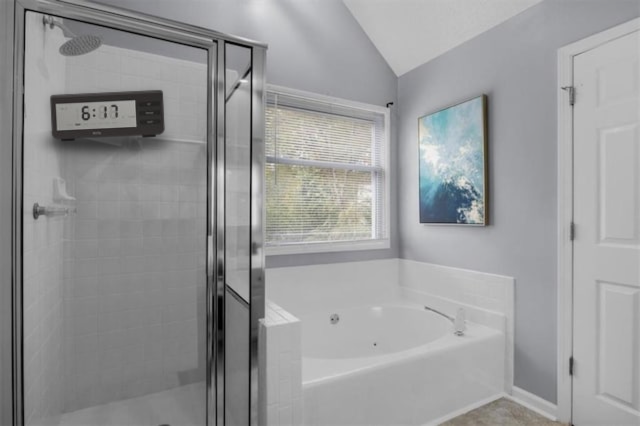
6:17
